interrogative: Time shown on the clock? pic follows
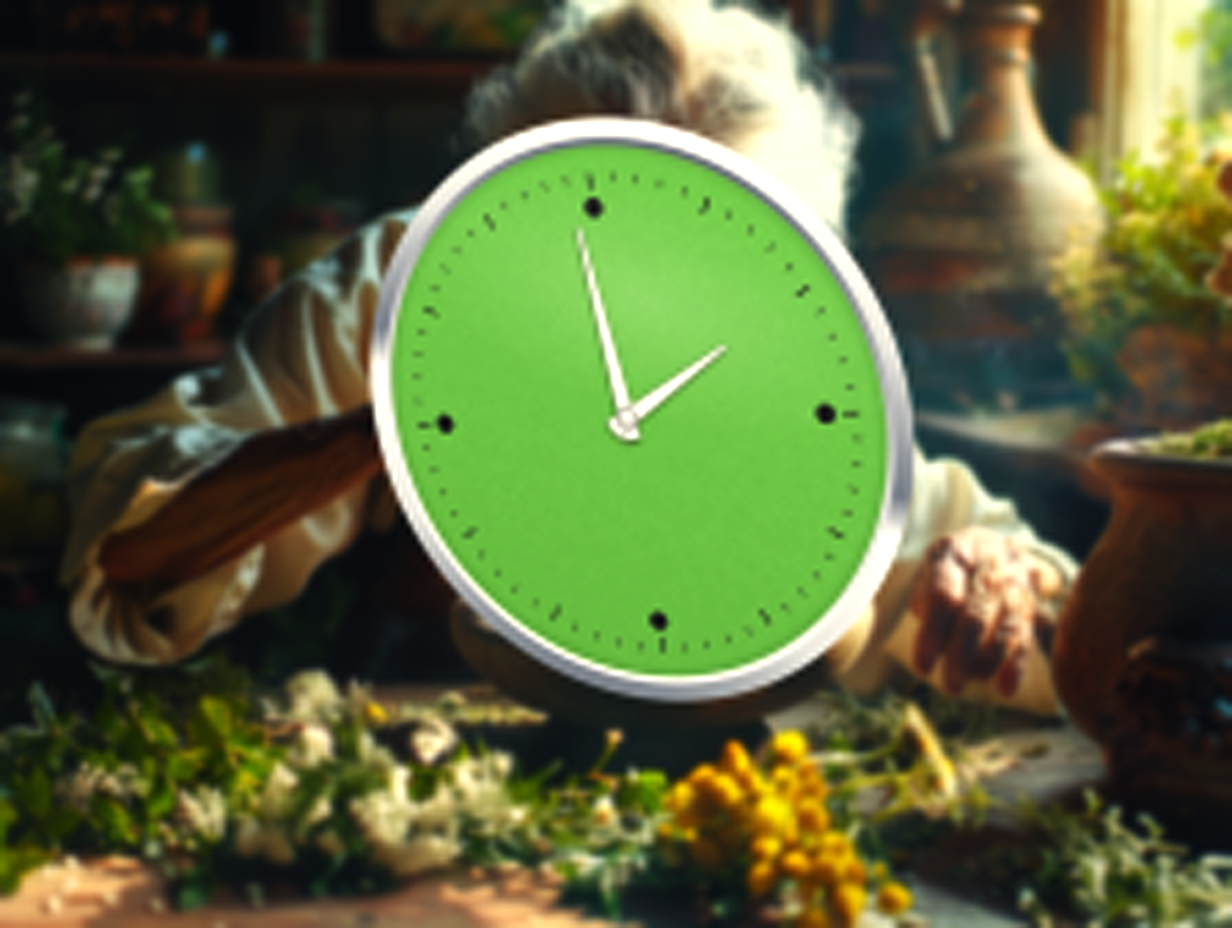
1:59
